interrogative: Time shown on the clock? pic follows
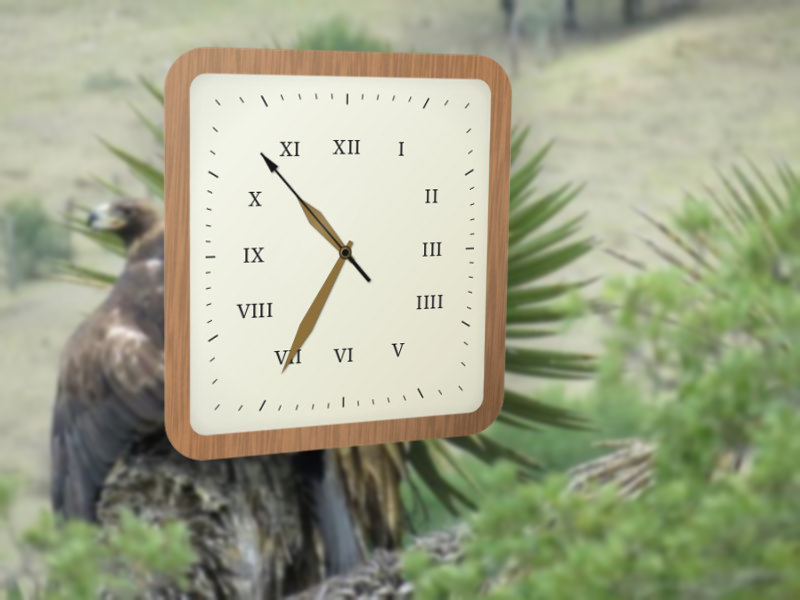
10:34:53
